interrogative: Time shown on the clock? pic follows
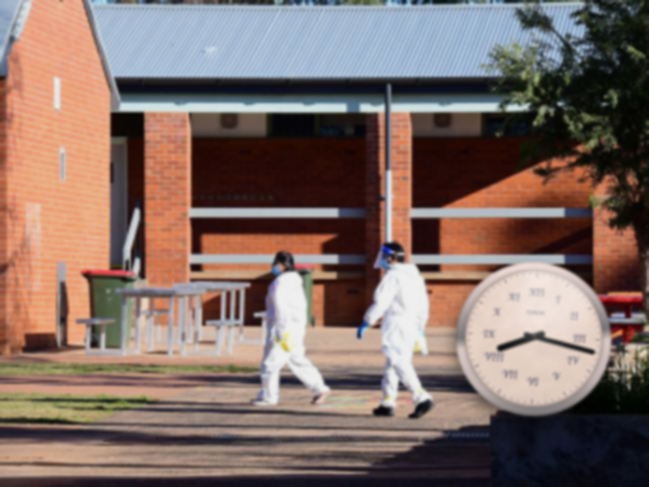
8:17
